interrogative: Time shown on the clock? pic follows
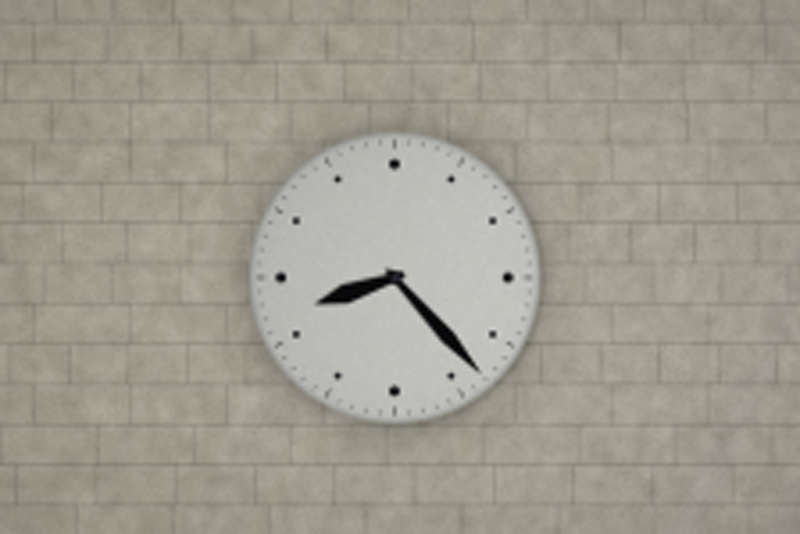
8:23
